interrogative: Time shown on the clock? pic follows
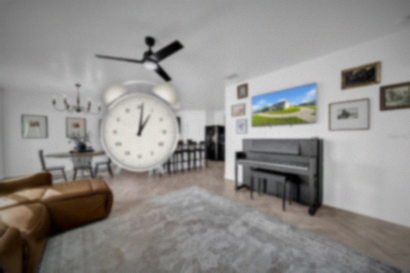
1:01
